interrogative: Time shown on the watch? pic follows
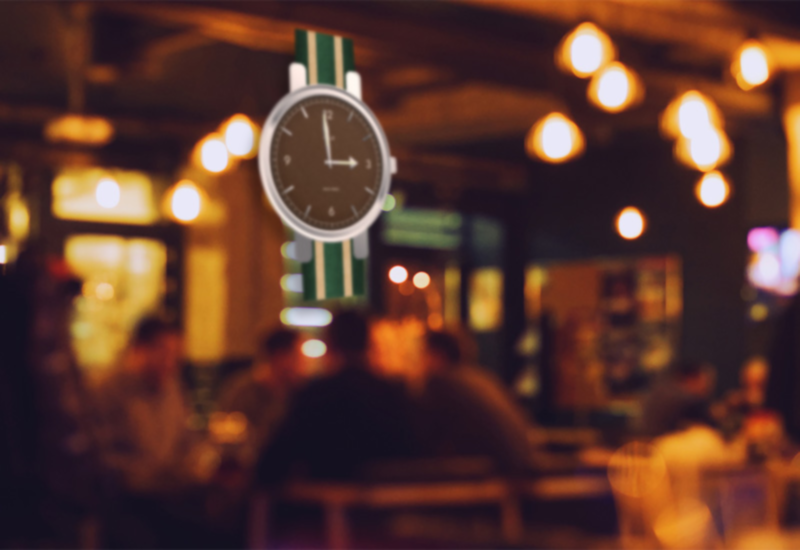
2:59
